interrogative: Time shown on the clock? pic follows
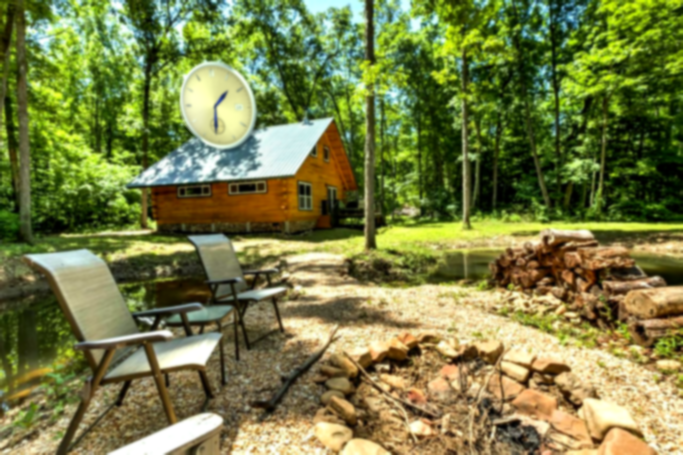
1:31
